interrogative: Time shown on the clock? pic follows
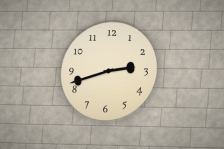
2:42
